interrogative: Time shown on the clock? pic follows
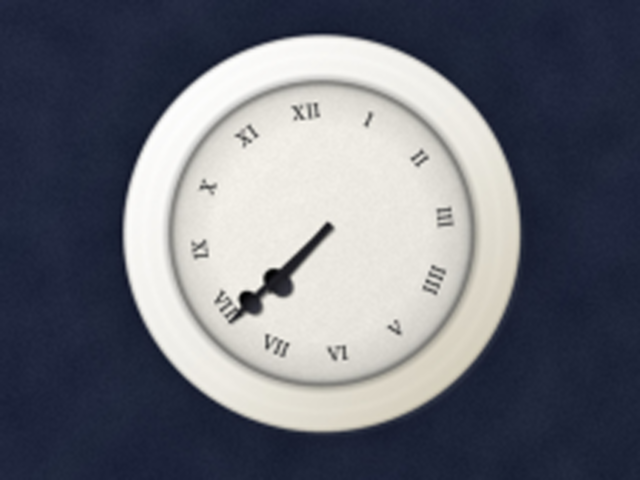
7:39
